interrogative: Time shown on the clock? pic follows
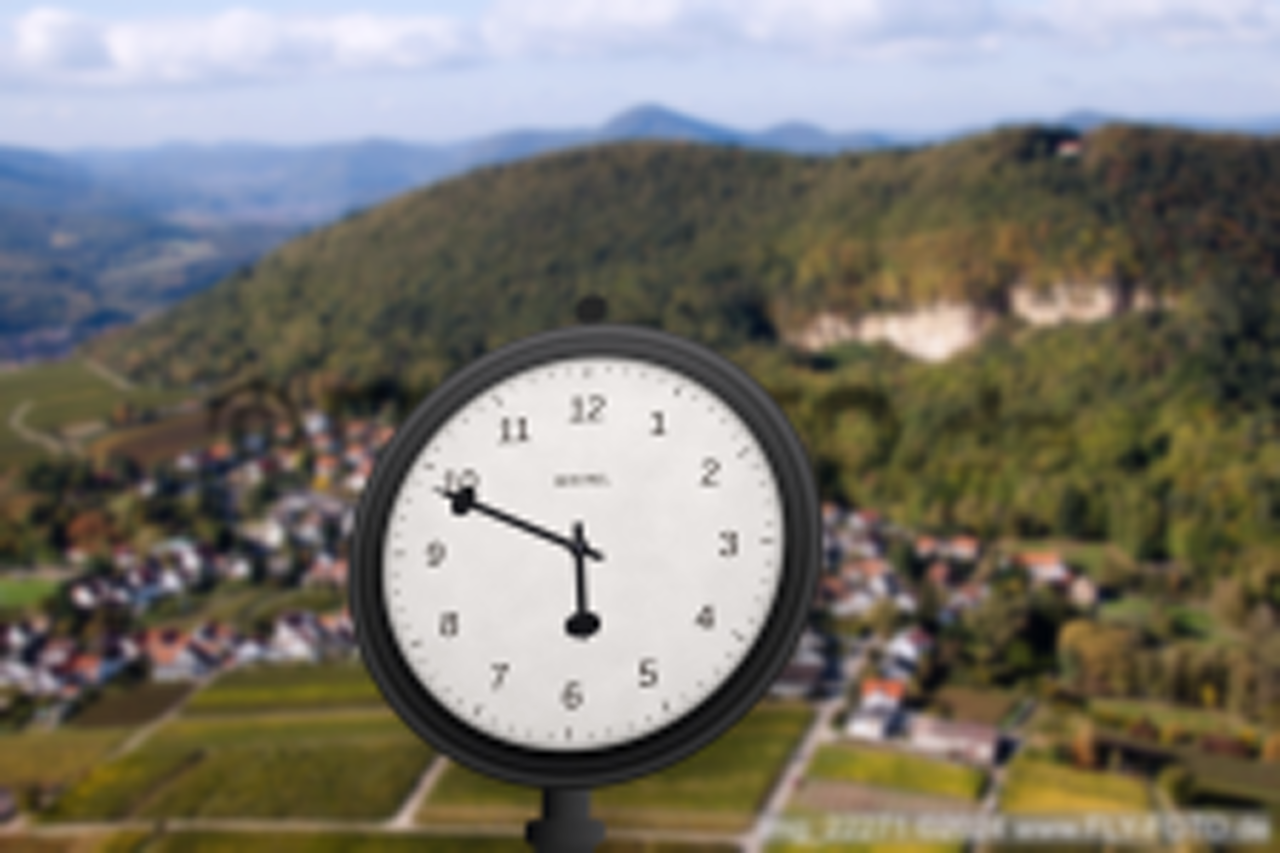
5:49
